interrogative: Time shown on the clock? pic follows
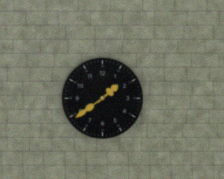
1:39
